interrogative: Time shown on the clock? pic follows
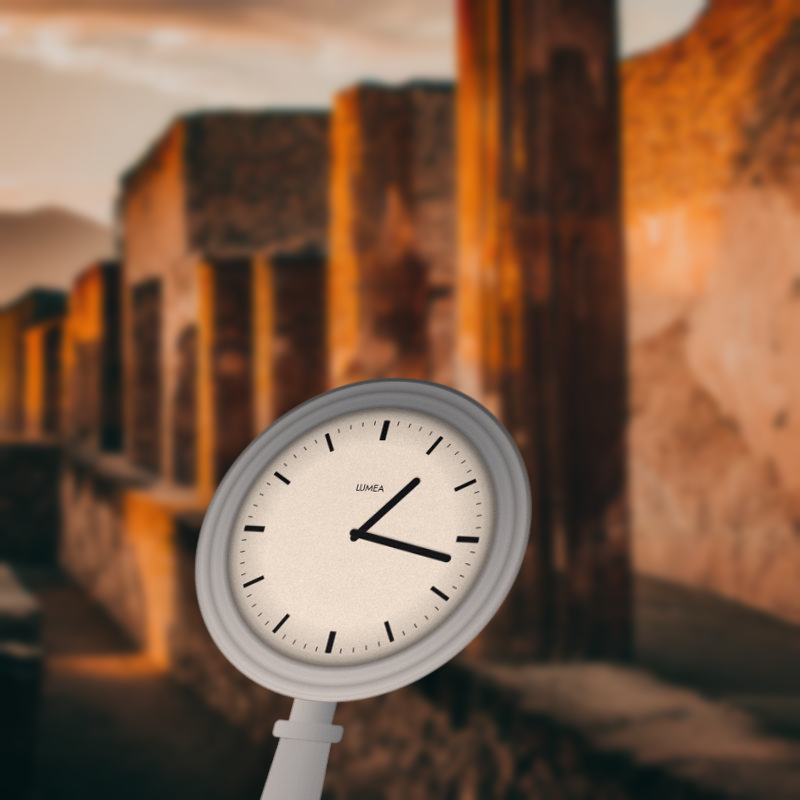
1:17
